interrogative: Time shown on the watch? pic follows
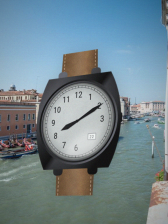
8:10
